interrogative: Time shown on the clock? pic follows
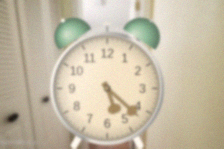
5:22
